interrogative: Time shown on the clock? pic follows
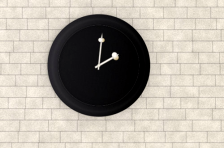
2:01
